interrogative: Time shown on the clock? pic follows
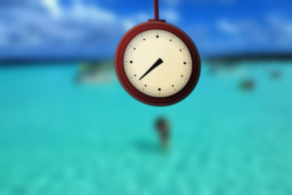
7:38
